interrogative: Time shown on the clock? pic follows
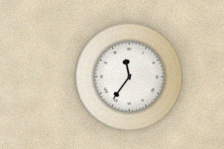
11:36
